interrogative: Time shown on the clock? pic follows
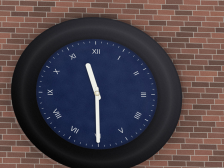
11:30
